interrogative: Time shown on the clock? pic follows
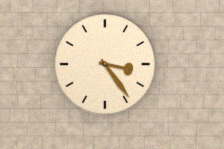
3:24
